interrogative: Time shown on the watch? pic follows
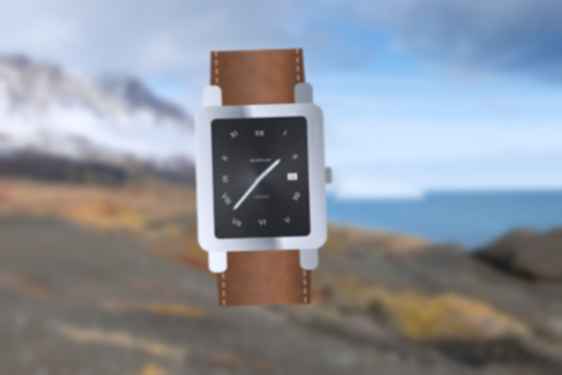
1:37
